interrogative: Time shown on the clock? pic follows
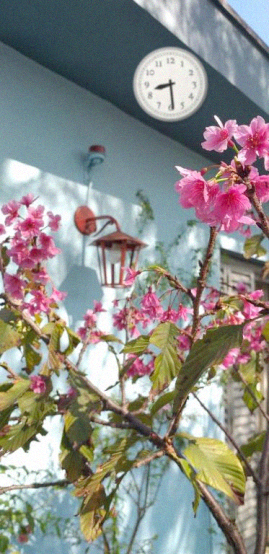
8:29
